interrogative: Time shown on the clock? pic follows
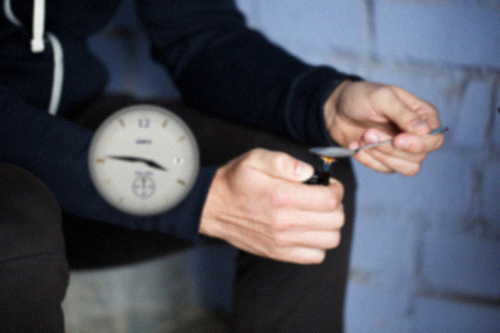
3:46
